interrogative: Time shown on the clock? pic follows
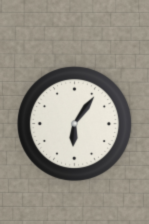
6:06
